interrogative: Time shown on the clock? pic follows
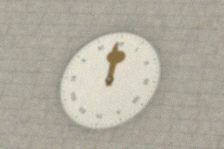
11:59
